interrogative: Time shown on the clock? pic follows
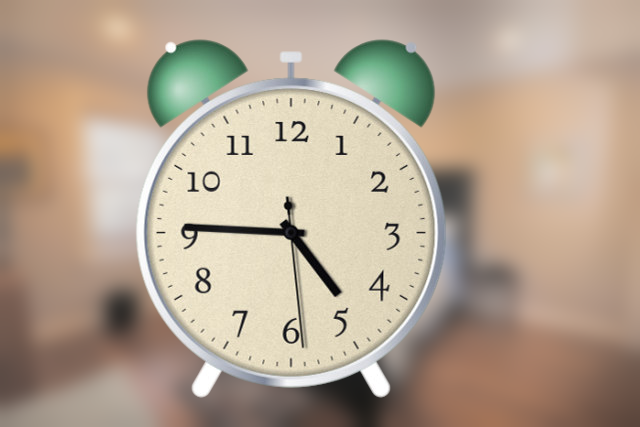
4:45:29
